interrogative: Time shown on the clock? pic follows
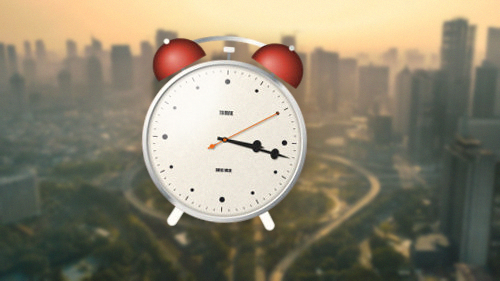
3:17:10
